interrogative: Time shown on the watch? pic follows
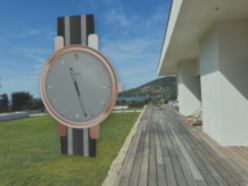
11:27
